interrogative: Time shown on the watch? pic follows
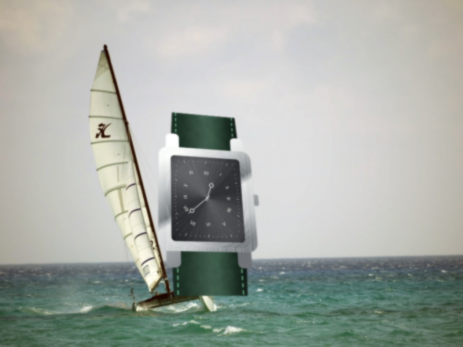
12:38
